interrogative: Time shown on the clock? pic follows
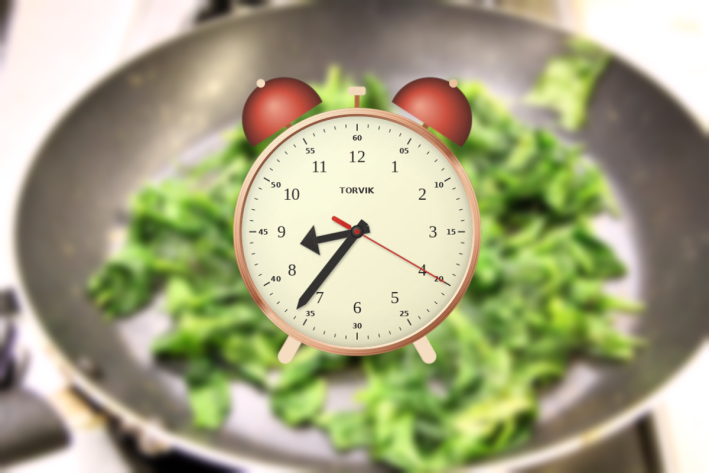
8:36:20
